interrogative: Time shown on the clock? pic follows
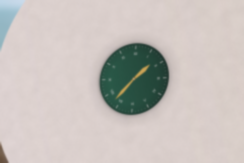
1:37
